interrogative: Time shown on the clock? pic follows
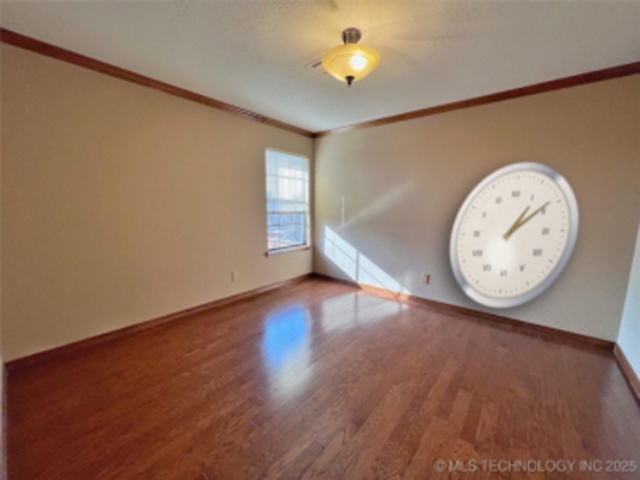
1:09
